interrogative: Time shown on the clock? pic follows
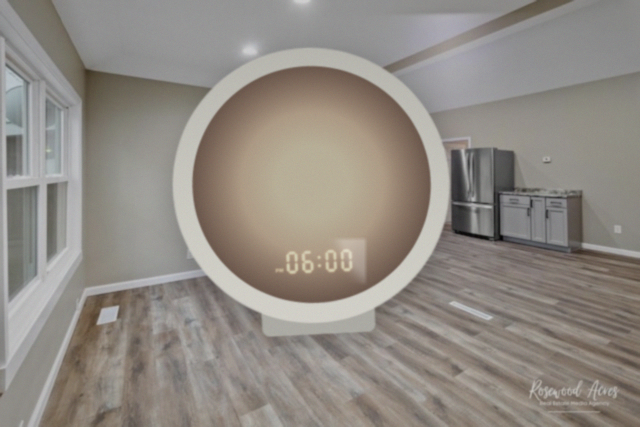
6:00
